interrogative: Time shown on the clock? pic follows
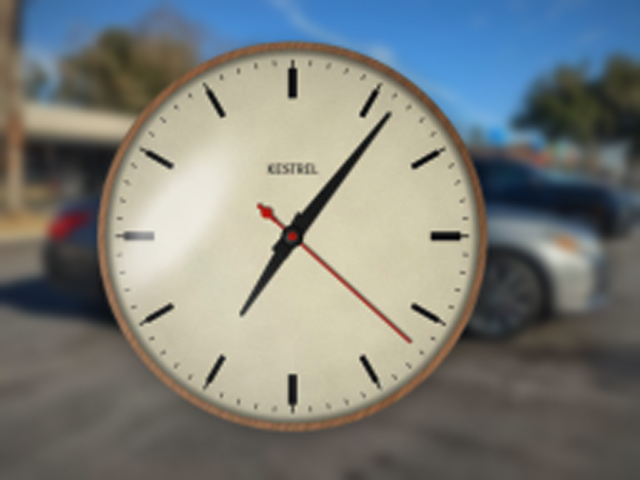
7:06:22
